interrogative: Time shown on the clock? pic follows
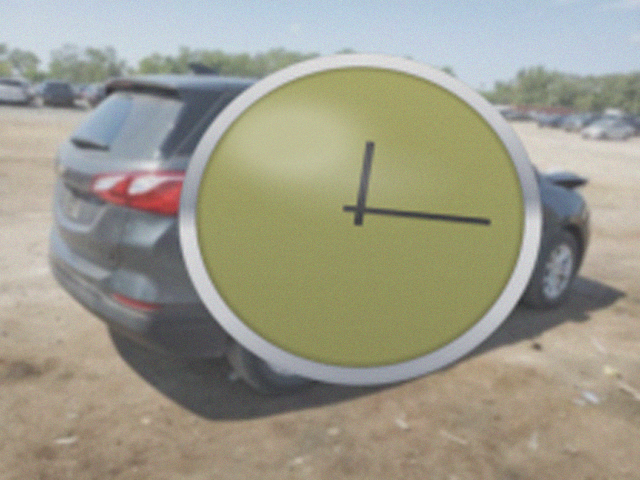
12:16
